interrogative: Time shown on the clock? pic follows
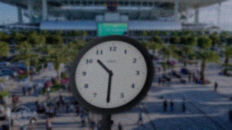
10:30
